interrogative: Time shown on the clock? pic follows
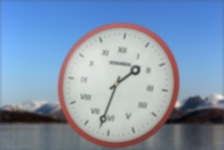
1:32
